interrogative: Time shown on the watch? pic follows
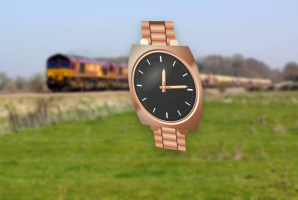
12:14
